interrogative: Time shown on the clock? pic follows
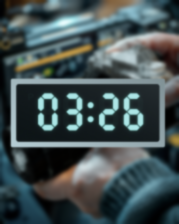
3:26
